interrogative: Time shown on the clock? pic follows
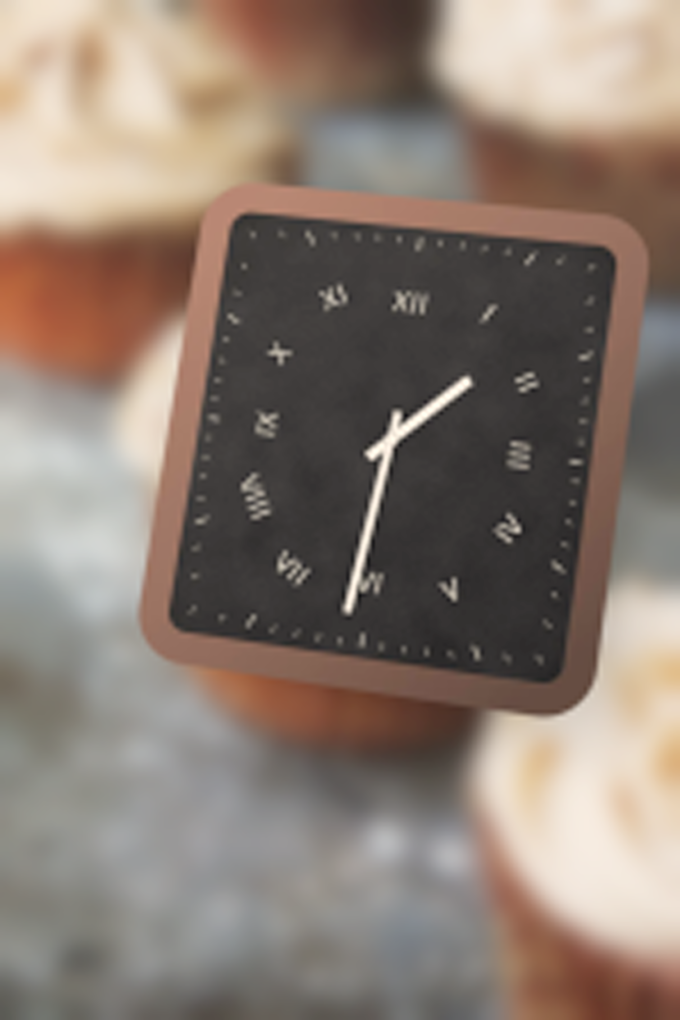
1:31
